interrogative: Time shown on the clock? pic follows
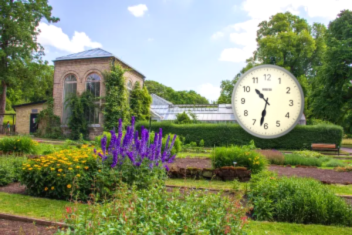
10:32
